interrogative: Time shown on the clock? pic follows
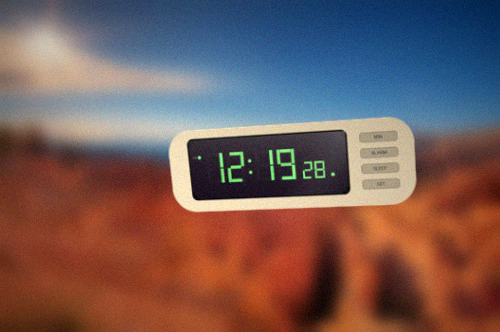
12:19:28
